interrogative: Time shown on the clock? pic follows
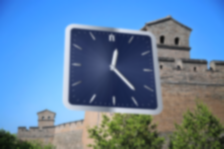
12:23
